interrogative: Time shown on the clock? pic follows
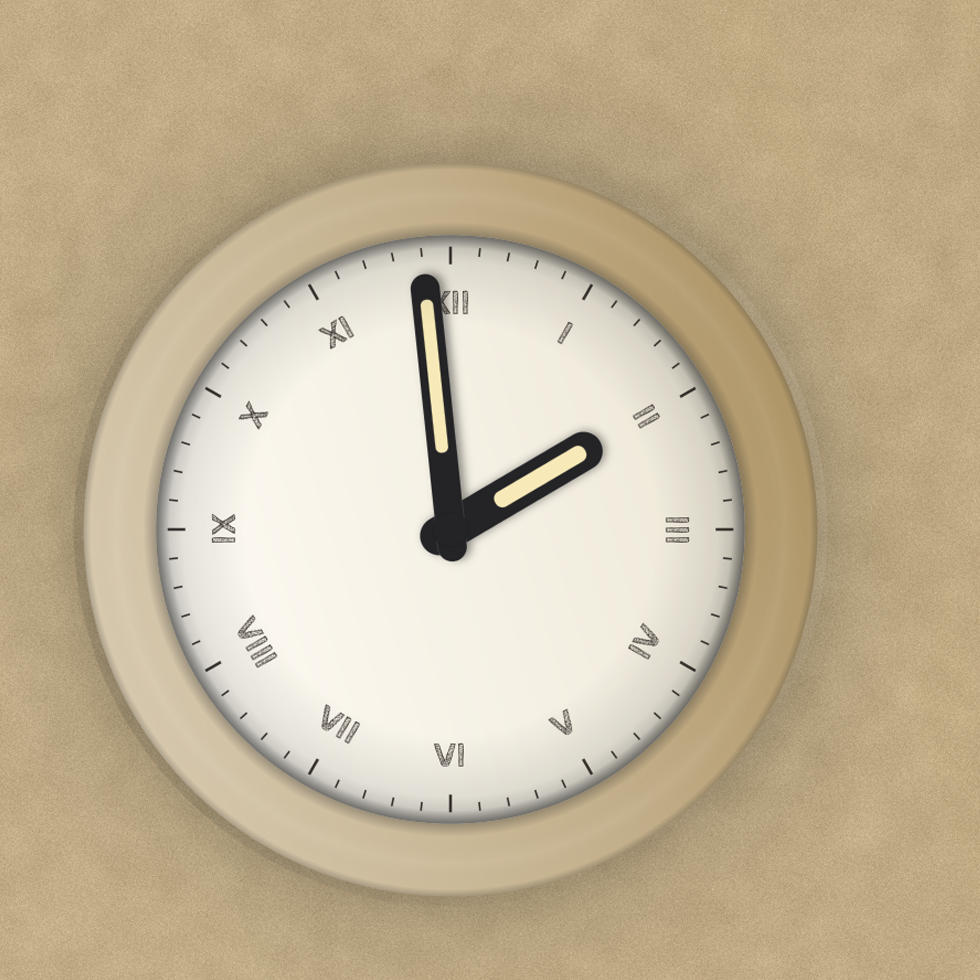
1:59
